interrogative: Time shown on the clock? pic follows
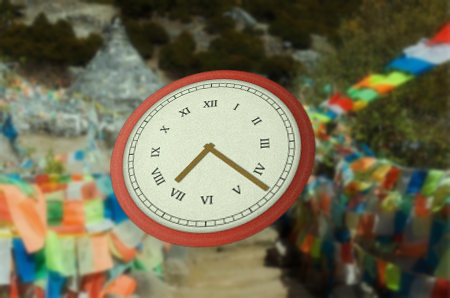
7:22
